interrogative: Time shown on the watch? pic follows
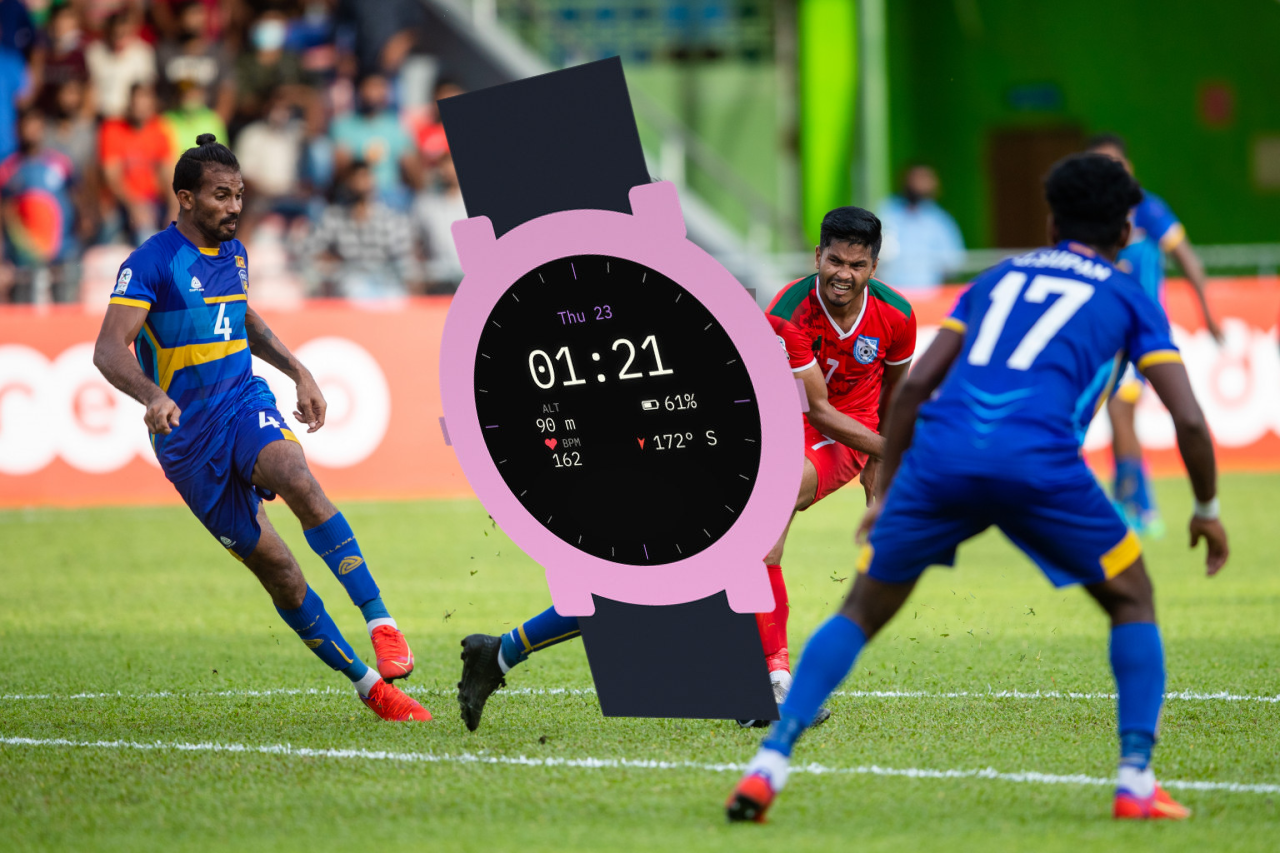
1:21
